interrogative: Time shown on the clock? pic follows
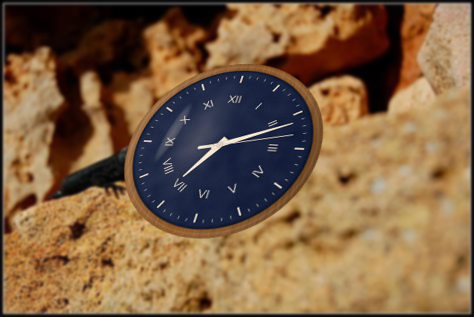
7:11:13
